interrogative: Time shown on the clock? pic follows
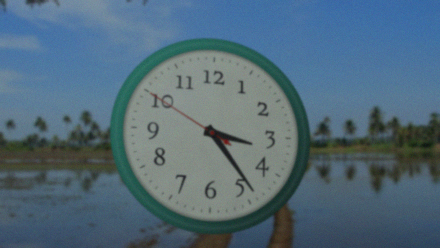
3:23:50
